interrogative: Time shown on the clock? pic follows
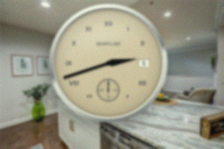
2:42
